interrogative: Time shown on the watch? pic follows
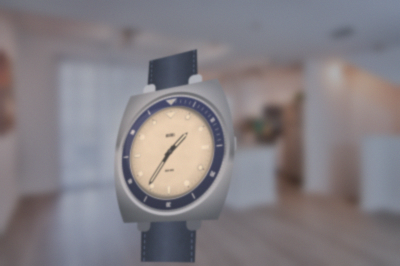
1:36
